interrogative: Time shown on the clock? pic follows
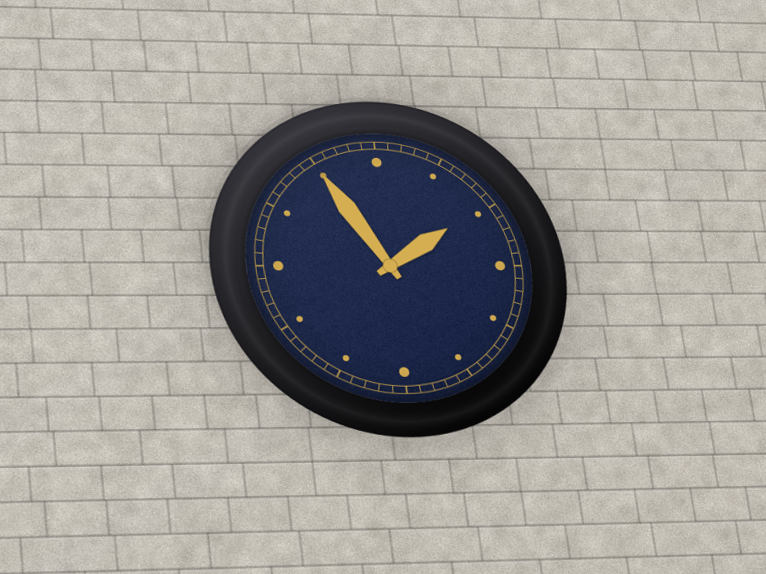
1:55
